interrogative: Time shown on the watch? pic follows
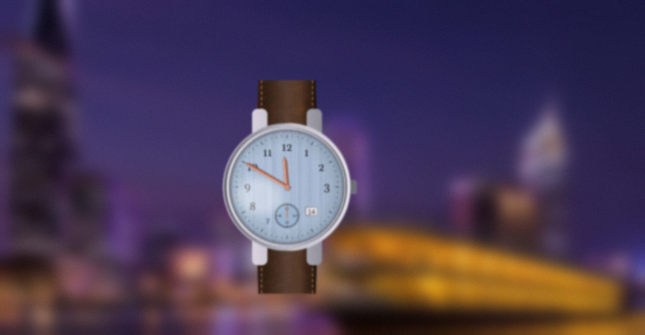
11:50
